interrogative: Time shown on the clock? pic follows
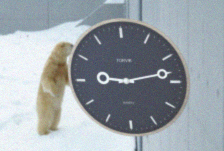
9:13
